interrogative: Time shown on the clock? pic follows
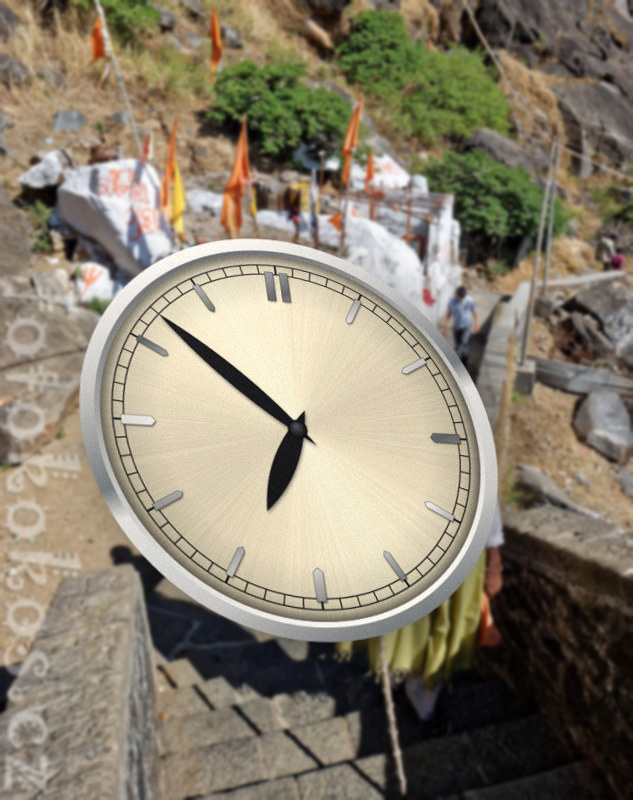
6:52
